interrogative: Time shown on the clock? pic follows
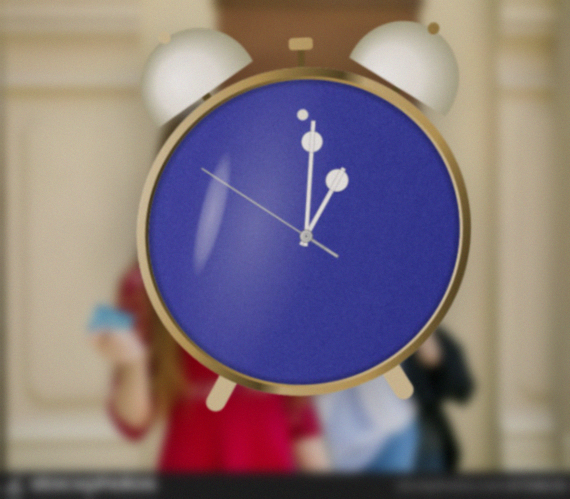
1:00:51
